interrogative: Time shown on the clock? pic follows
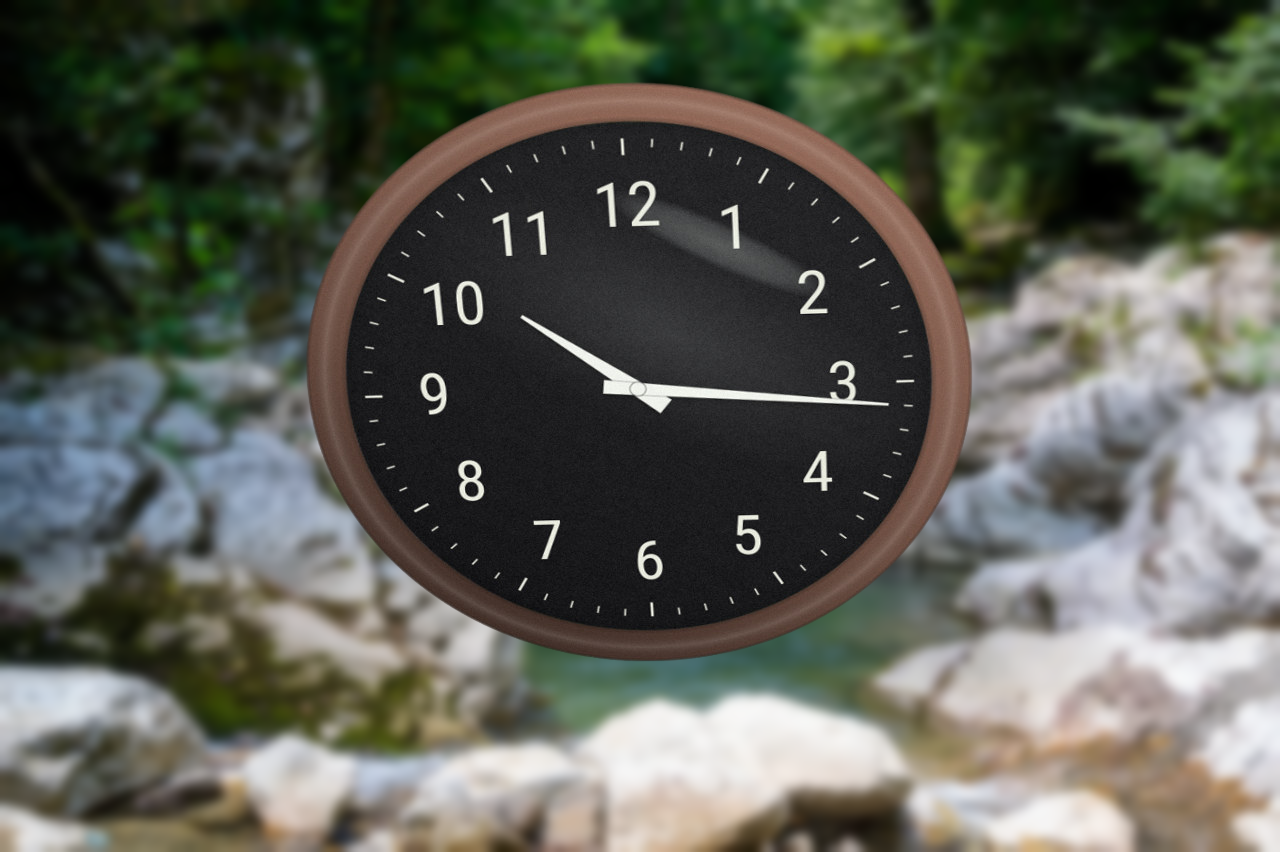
10:16
